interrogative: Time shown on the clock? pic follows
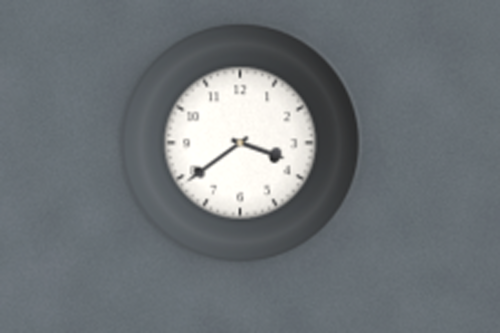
3:39
